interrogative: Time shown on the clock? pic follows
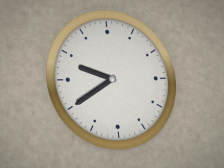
9:40
